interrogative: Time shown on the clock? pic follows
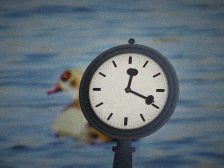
12:19
